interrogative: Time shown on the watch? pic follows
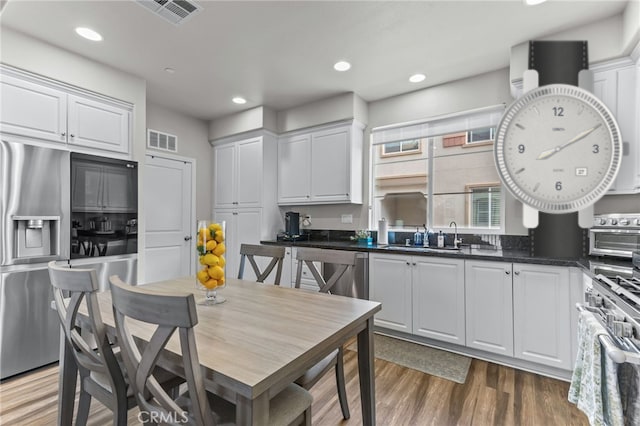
8:10
